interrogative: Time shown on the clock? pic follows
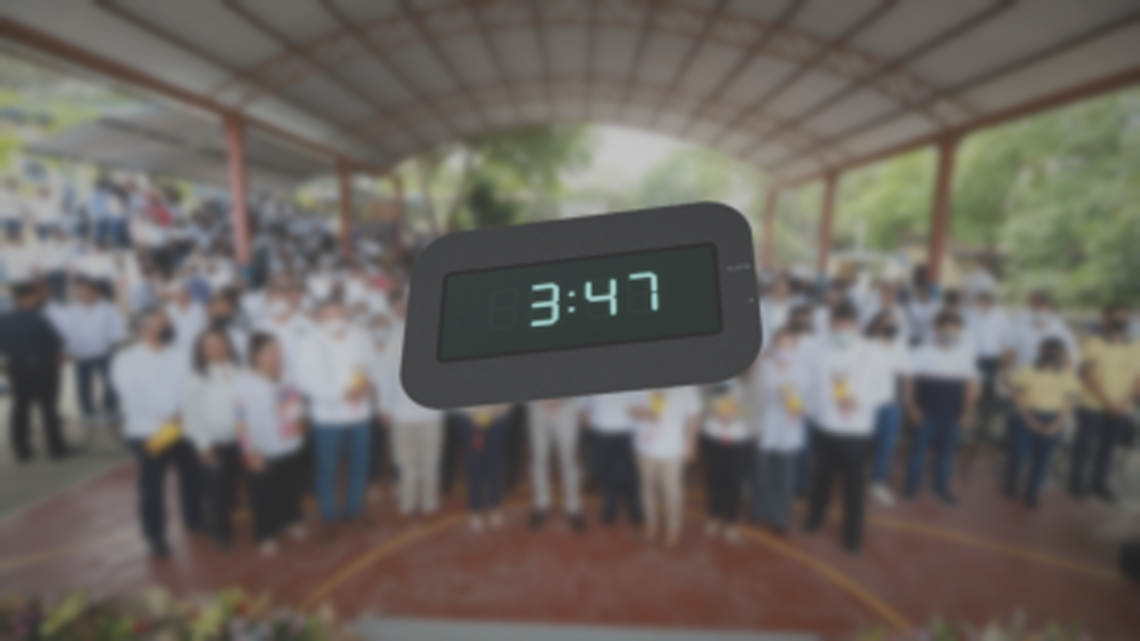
3:47
